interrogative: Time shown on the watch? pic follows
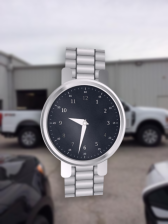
9:32
